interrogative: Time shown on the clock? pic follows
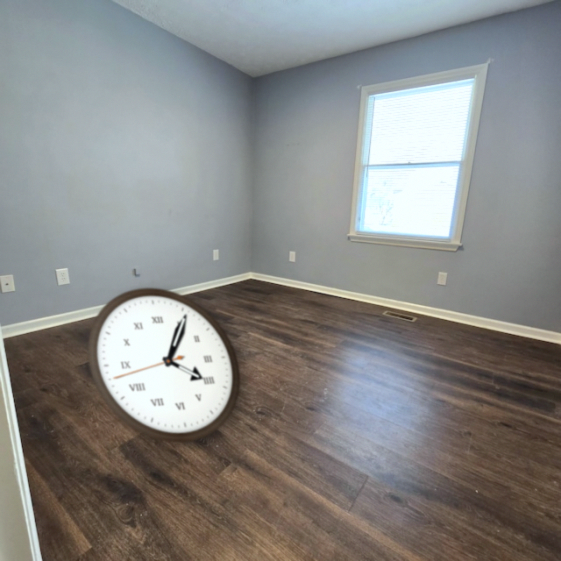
4:05:43
